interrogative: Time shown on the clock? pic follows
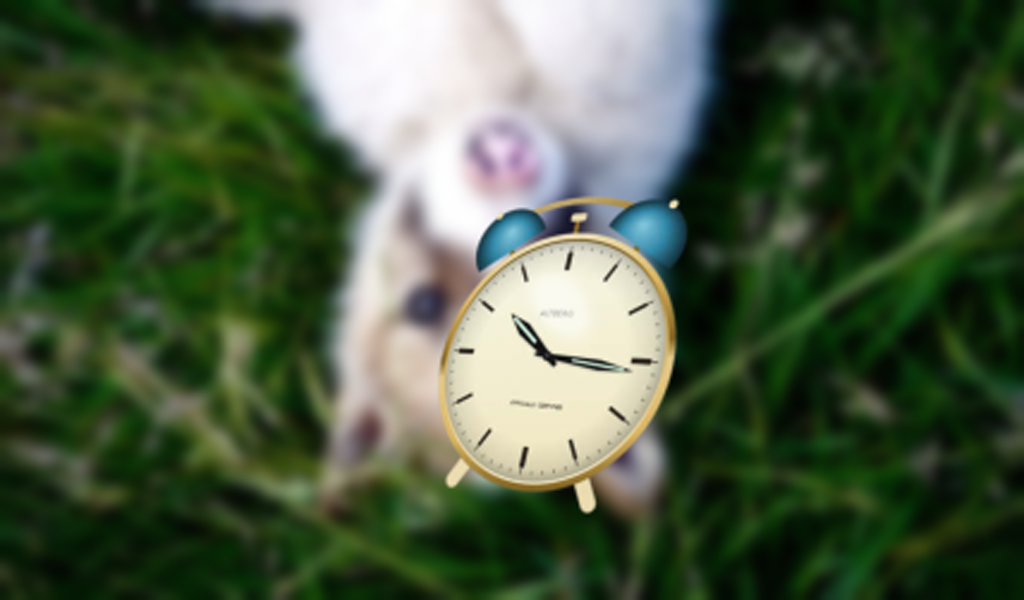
10:16
